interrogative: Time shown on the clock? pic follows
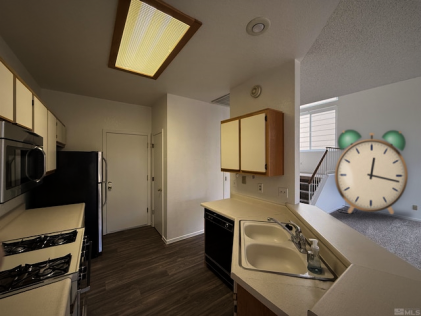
12:17
